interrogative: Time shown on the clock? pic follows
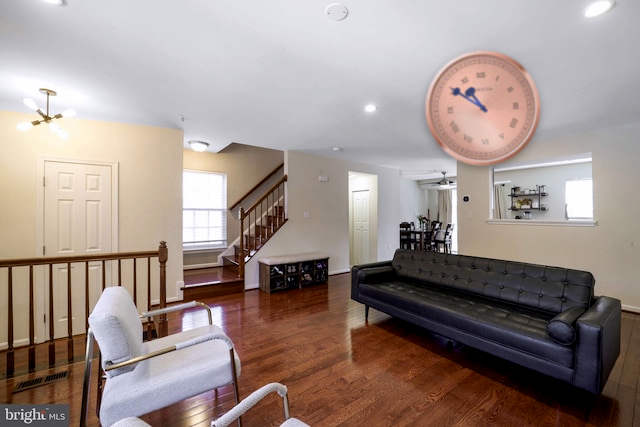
10:51
